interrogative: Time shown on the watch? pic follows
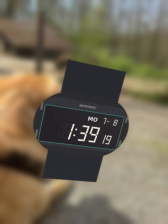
1:39:19
